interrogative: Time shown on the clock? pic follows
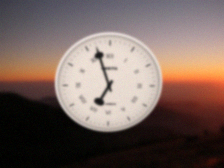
6:57
